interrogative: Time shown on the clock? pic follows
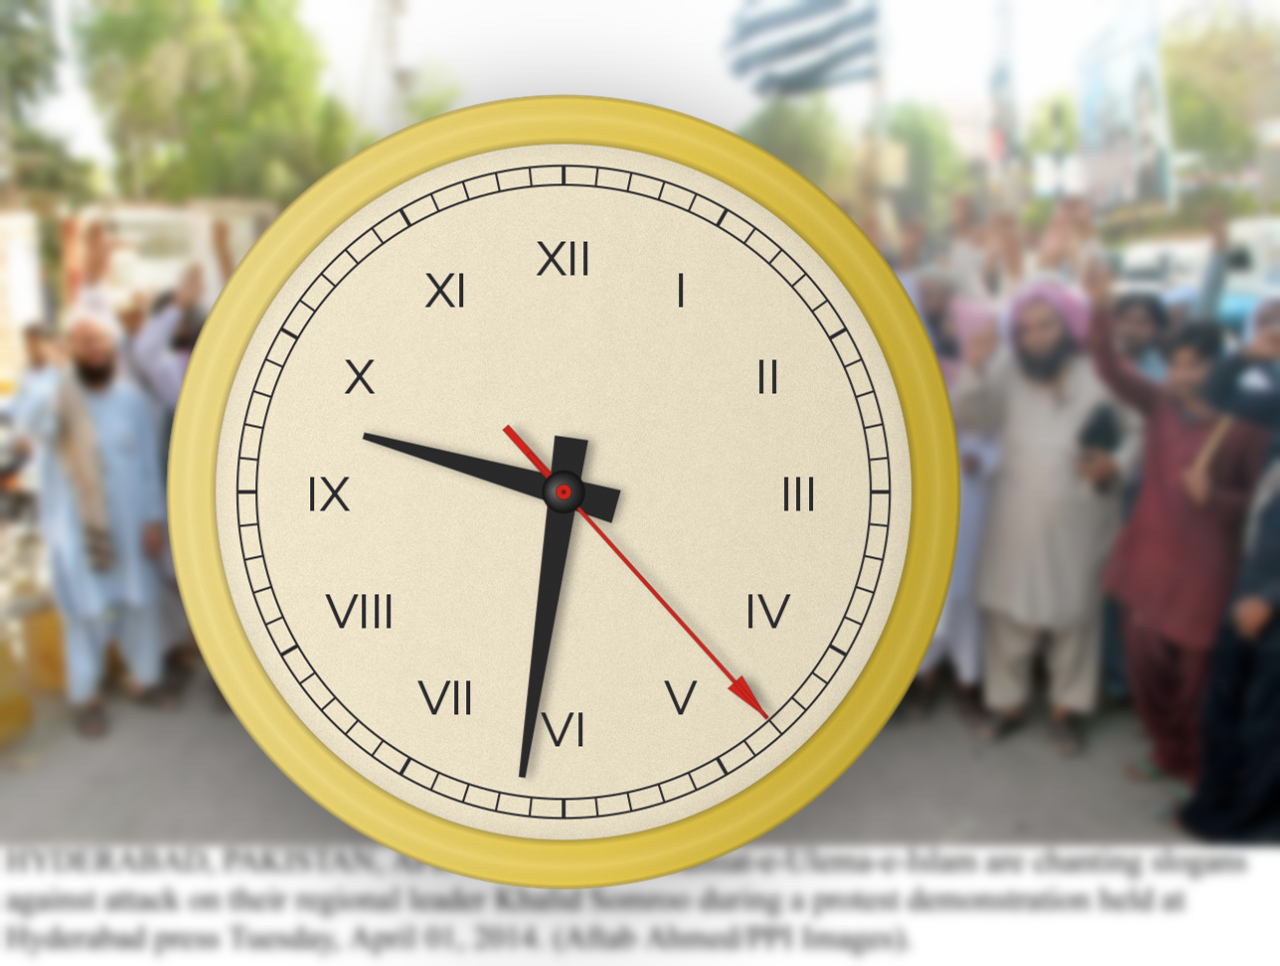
9:31:23
